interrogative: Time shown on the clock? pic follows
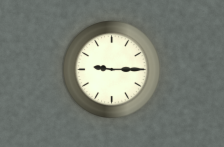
9:15
